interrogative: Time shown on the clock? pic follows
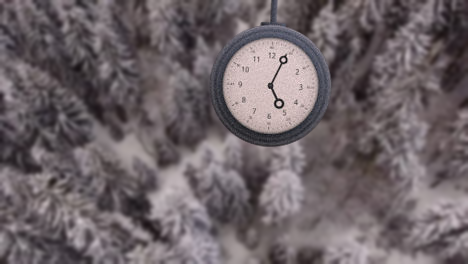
5:04
